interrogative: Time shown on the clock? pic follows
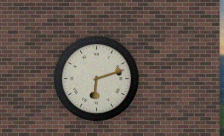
6:12
